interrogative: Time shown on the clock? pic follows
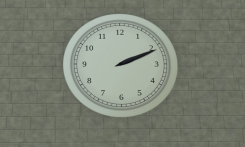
2:11
